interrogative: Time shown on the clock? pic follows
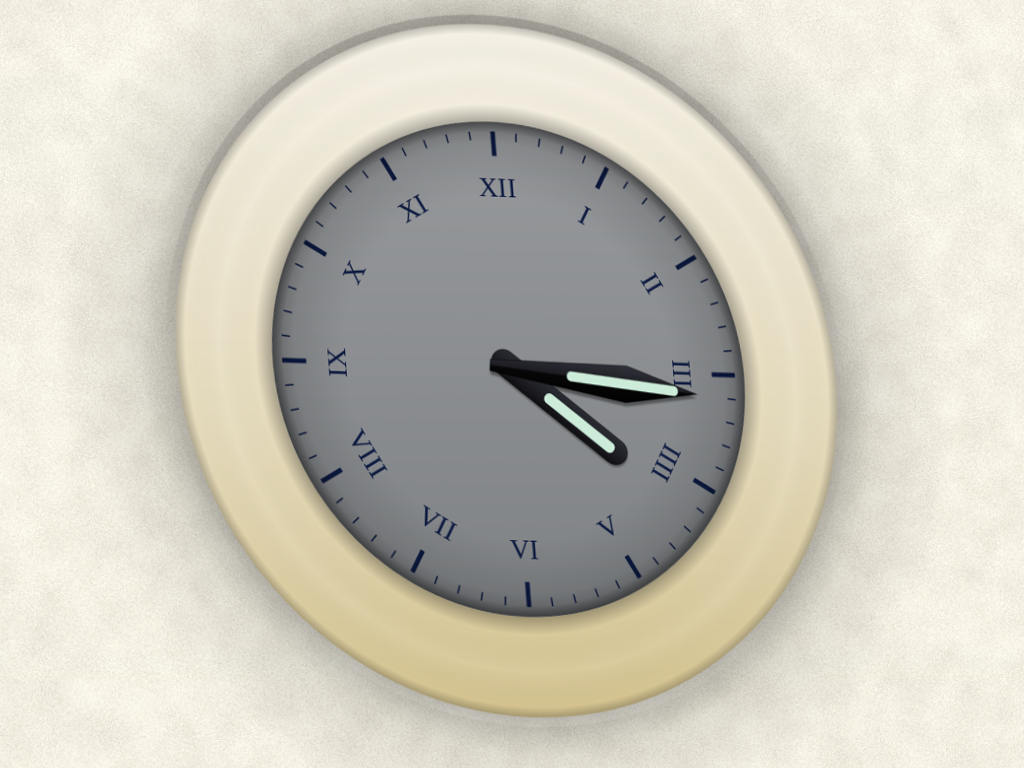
4:16
